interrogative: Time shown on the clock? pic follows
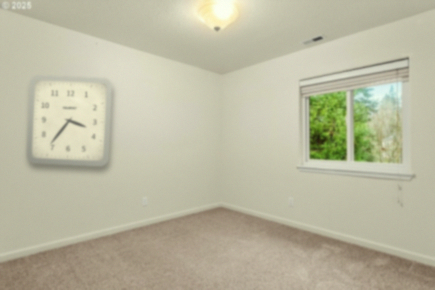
3:36
